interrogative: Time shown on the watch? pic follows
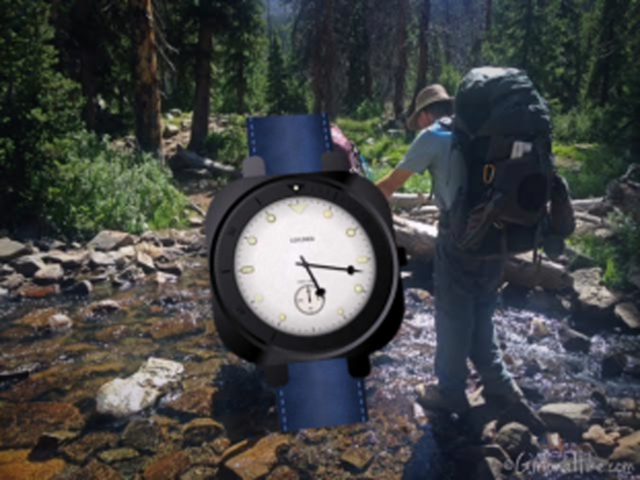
5:17
